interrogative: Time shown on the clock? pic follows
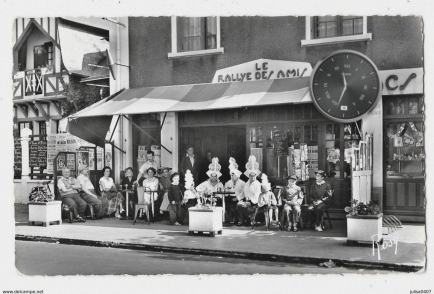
11:33
